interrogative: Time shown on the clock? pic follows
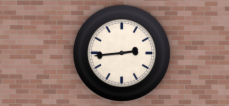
2:44
